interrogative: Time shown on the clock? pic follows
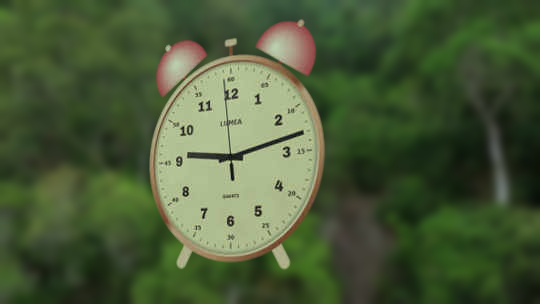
9:12:59
